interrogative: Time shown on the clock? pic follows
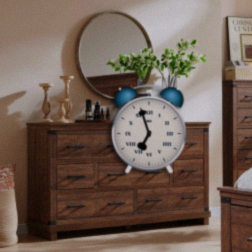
6:57
